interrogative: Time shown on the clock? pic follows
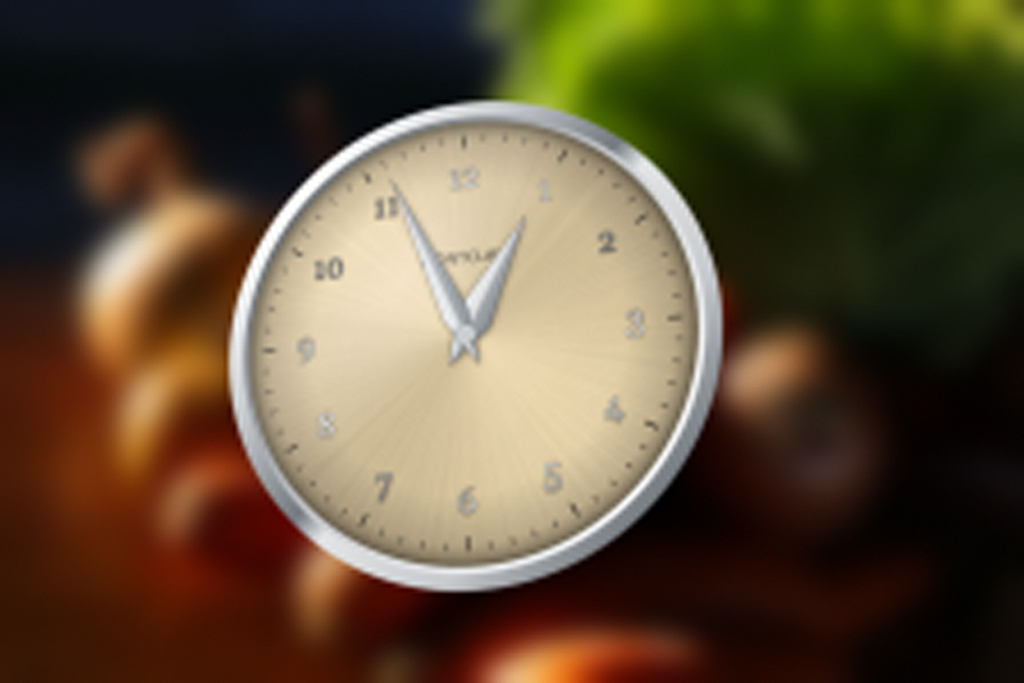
12:56
